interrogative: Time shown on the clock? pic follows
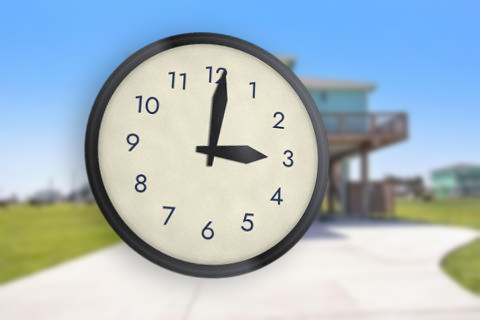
3:01
